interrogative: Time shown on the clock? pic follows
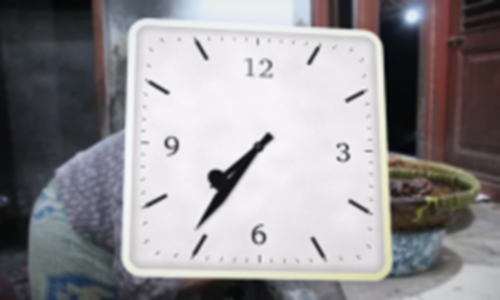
7:36
